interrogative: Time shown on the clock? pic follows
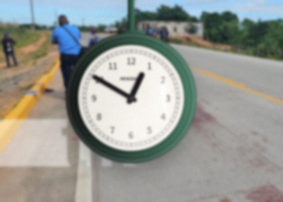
12:50
